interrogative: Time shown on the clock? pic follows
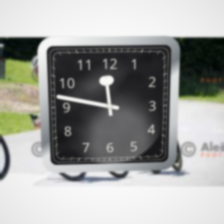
11:47
